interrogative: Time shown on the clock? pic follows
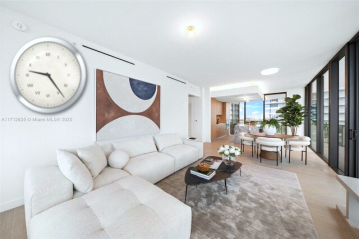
9:24
